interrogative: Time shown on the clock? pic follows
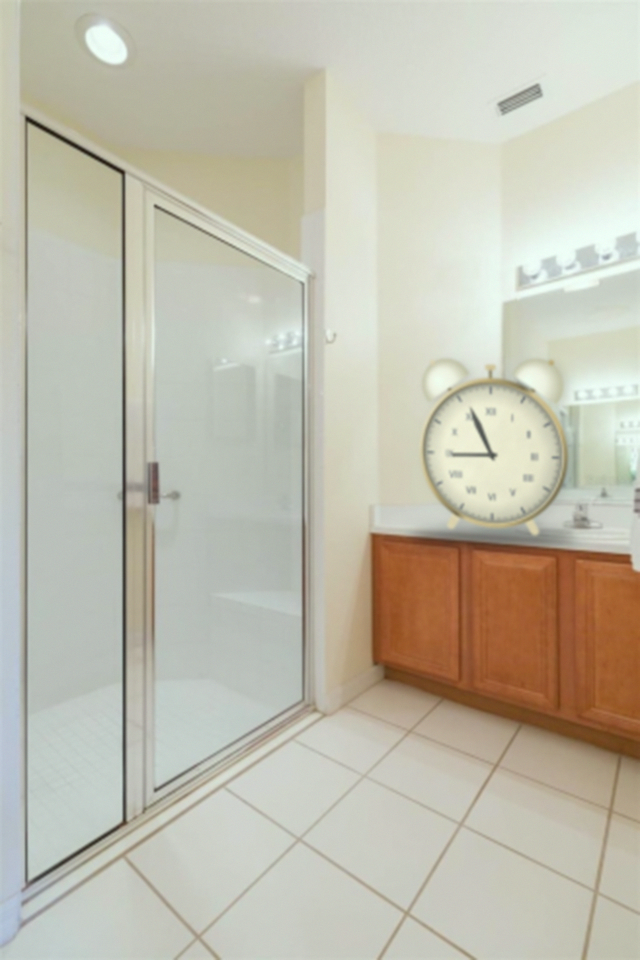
8:56
